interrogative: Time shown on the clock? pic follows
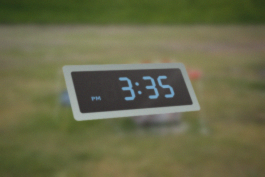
3:35
